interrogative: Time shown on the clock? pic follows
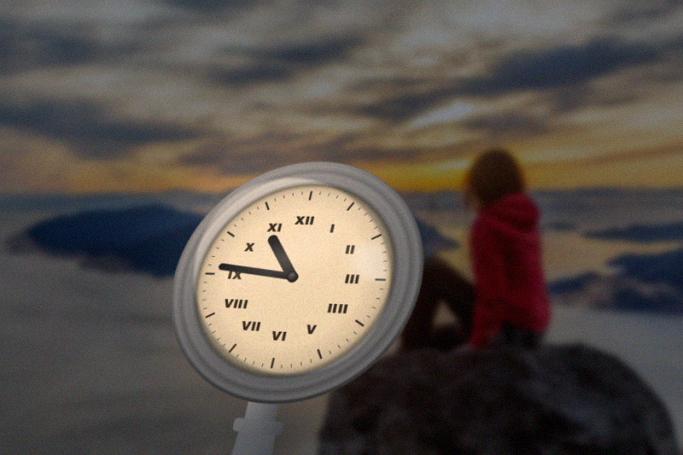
10:46
